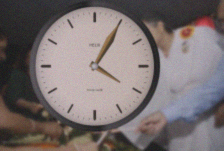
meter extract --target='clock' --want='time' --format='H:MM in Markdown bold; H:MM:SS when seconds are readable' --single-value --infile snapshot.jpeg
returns **4:05**
